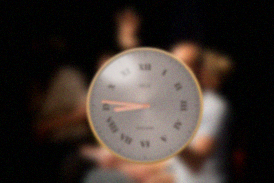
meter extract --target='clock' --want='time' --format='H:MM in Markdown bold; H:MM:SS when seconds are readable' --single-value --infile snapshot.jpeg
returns **8:46**
